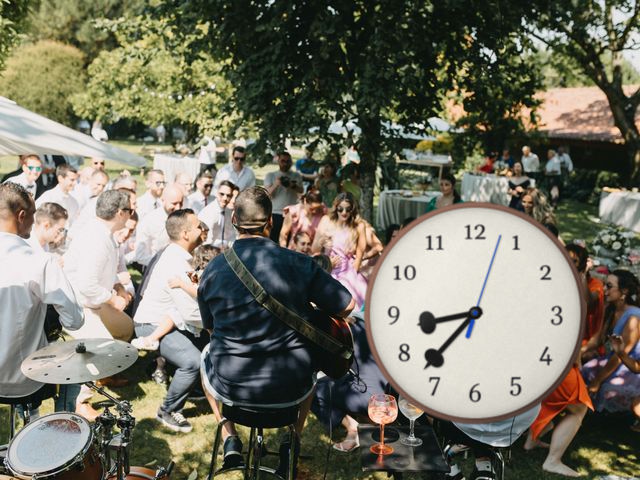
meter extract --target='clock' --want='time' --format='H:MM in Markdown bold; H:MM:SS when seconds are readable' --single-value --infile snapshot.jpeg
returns **8:37:03**
